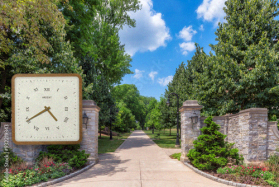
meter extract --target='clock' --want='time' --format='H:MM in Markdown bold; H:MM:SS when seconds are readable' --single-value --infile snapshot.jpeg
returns **4:40**
